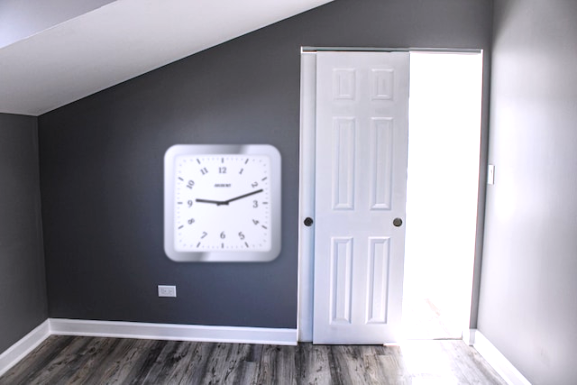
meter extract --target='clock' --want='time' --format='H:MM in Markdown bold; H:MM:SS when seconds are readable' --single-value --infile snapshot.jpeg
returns **9:12**
